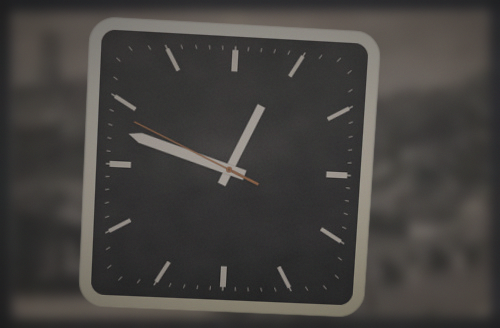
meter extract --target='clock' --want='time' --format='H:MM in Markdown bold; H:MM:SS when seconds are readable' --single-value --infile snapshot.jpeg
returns **12:47:49**
